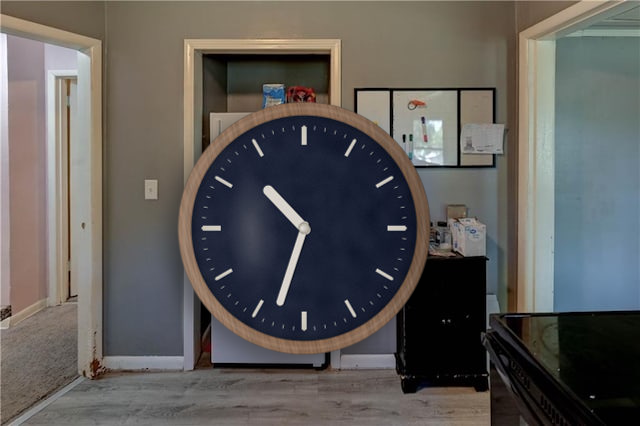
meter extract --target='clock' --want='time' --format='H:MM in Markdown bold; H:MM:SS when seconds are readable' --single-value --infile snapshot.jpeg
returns **10:33**
